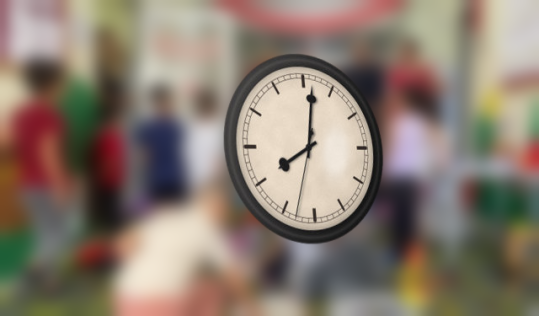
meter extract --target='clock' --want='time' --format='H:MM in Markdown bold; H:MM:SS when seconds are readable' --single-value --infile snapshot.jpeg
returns **8:01:33**
